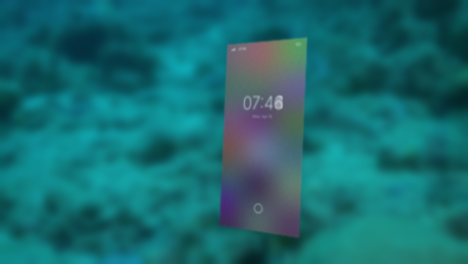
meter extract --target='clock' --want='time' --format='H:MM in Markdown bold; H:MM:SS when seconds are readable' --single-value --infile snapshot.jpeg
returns **7:46**
